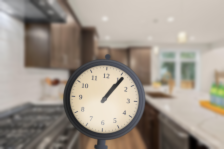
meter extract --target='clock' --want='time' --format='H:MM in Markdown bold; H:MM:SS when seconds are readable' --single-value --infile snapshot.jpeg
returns **1:06**
